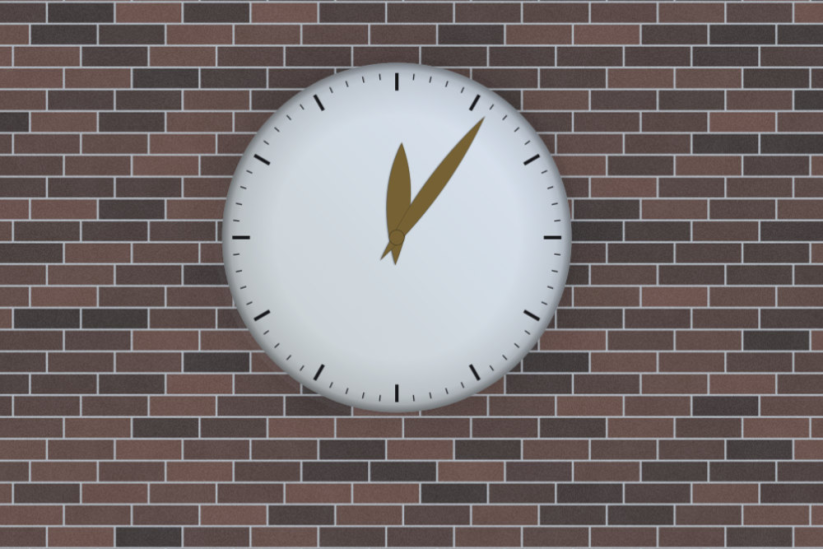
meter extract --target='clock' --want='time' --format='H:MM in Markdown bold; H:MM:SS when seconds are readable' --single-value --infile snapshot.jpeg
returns **12:06**
